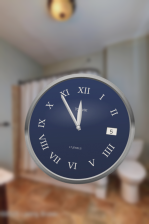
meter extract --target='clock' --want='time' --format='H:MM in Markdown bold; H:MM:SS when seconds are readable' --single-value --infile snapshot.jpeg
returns **11:54**
